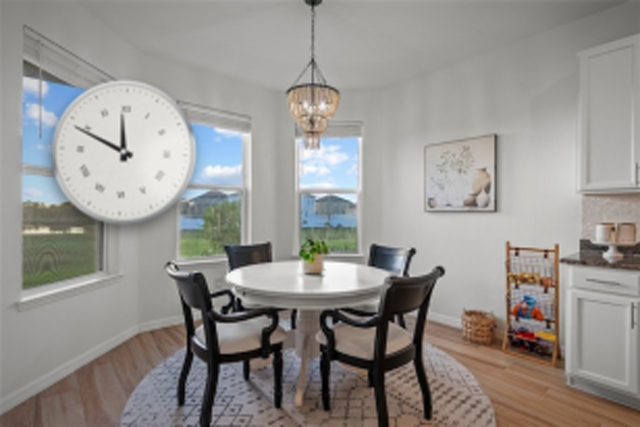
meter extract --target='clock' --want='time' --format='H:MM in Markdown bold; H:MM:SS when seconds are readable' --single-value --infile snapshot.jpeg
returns **11:49**
